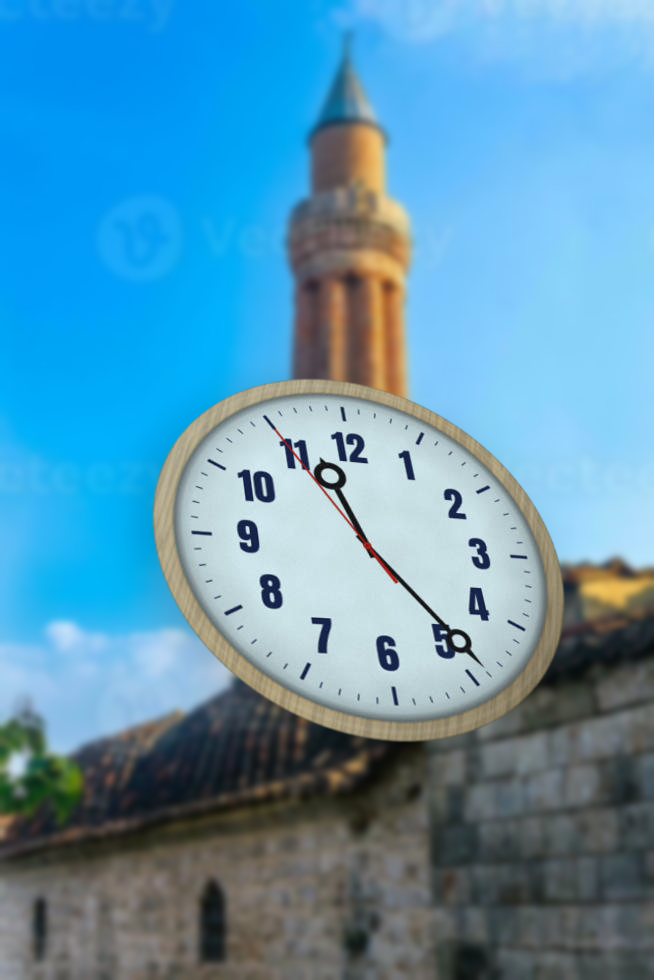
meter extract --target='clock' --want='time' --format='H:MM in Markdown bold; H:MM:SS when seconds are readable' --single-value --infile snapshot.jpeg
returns **11:23:55**
